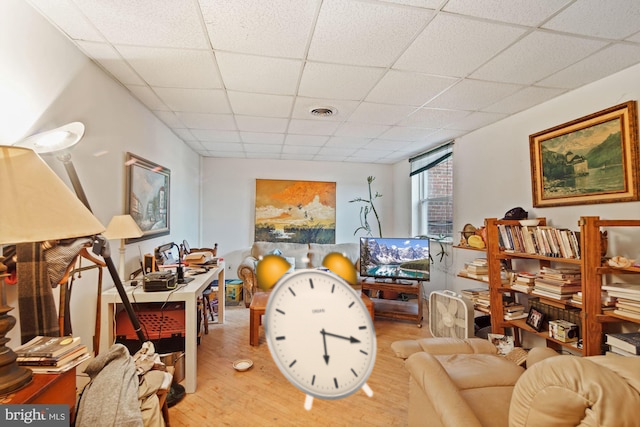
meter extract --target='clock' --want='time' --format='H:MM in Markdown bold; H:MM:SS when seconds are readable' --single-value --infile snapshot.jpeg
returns **6:18**
